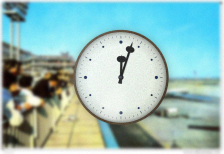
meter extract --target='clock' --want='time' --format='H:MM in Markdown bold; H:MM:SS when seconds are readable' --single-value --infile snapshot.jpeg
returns **12:03**
